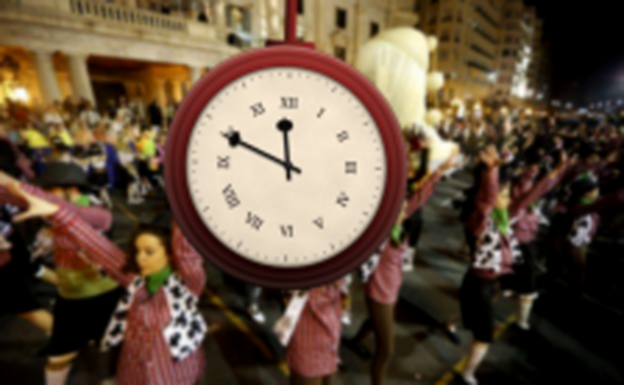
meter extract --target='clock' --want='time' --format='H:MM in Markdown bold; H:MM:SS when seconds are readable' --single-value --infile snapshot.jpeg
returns **11:49**
